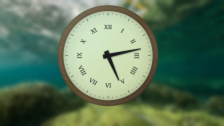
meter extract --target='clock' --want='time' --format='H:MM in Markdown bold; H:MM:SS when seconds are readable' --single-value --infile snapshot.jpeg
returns **5:13**
